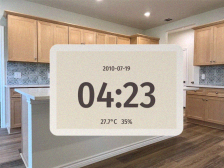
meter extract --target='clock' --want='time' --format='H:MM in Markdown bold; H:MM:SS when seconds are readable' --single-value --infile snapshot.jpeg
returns **4:23**
